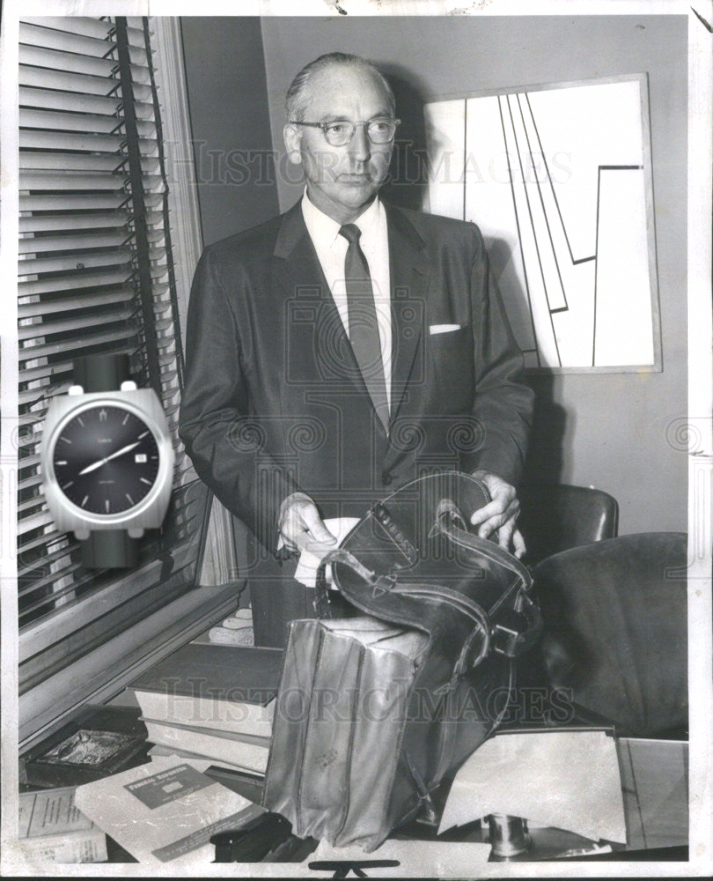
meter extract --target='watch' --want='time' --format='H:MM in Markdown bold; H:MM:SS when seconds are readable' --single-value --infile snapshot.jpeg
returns **8:11**
